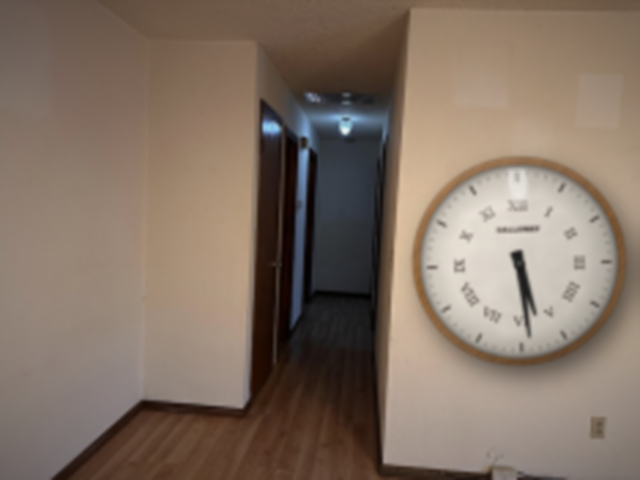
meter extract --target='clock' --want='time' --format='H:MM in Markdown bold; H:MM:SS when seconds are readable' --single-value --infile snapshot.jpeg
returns **5:29**
